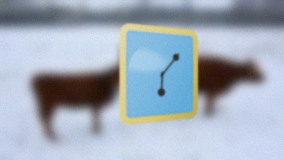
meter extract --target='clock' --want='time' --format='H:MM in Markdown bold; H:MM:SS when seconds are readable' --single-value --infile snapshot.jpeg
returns **6:07**
